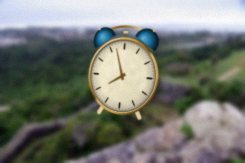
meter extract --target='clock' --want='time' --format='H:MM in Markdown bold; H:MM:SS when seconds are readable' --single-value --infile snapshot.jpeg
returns **7:57**
